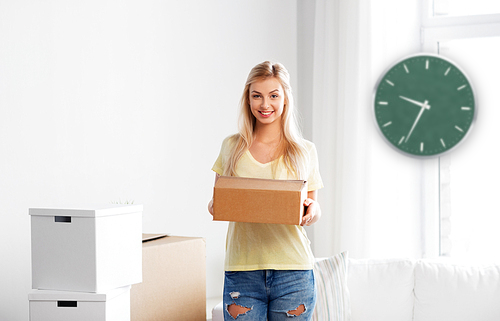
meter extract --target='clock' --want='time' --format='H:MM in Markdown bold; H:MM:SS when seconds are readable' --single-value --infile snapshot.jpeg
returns **9:34**
